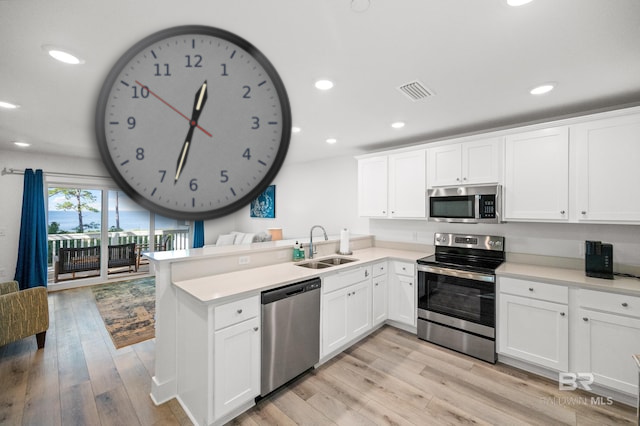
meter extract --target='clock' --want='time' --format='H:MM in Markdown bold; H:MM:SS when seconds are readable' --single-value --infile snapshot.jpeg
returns **12:32:51**
